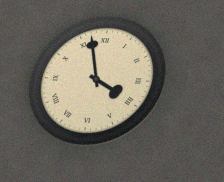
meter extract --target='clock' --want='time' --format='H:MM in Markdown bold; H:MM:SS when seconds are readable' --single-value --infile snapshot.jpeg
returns **3:57**
